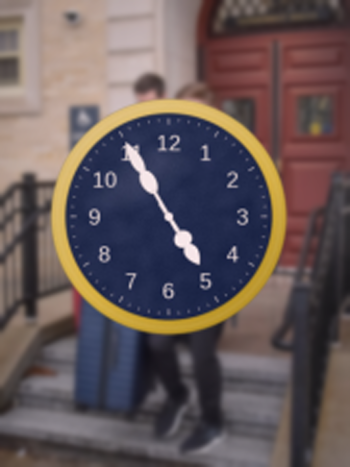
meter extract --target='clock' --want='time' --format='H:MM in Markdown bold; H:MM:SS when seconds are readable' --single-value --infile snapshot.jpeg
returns **4:55**
